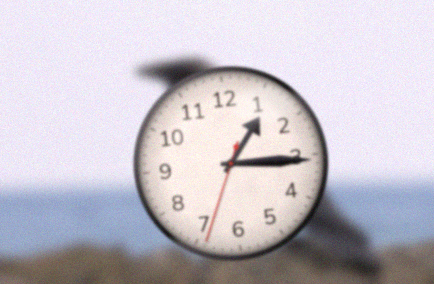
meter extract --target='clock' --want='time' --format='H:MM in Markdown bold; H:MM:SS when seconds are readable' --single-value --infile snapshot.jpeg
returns **1:15:34**
